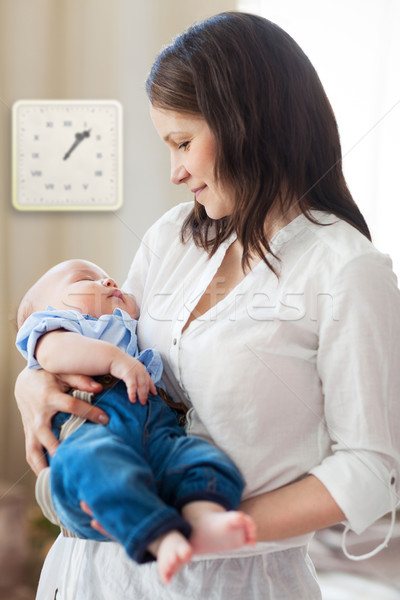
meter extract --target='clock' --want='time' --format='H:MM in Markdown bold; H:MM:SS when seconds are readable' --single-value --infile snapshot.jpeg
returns **1:07**
